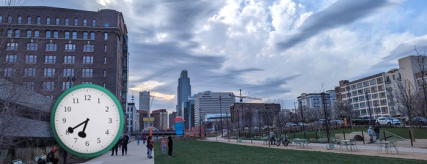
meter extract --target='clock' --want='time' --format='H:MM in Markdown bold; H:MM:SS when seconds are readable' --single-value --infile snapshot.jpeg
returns **6:40**
